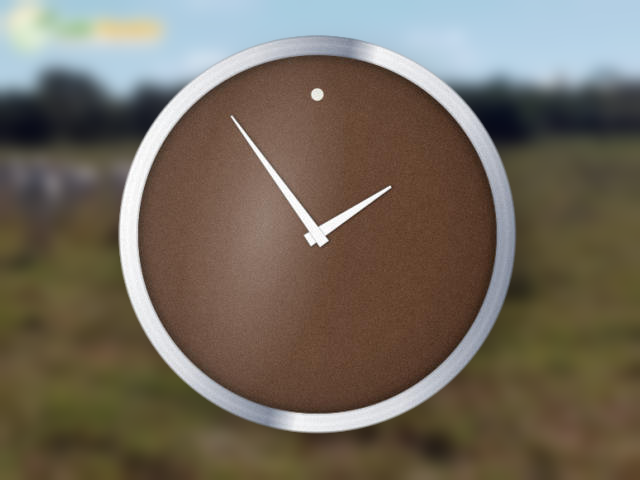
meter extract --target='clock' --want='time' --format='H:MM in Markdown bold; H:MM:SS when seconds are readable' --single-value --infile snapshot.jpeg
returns **1:54**
